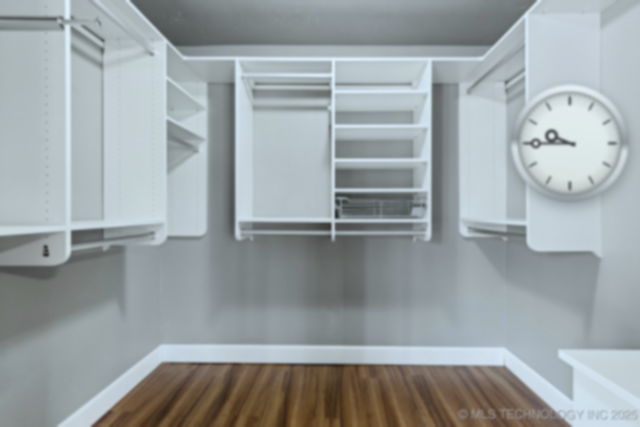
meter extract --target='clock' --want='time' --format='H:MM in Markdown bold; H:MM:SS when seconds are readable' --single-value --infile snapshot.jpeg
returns **9:45**
